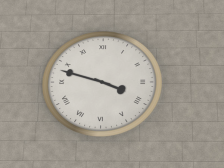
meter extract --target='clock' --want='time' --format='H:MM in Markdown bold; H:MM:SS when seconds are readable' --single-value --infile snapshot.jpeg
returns **3:48**
